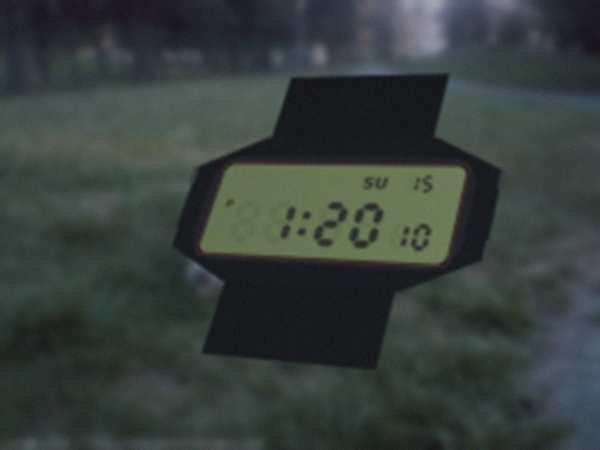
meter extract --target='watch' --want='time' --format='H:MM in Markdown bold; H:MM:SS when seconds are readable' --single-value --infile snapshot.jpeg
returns **1:20:10**
